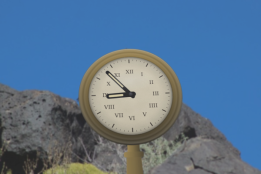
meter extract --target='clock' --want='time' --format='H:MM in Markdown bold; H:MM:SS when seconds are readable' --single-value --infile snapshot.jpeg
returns **8:53**
